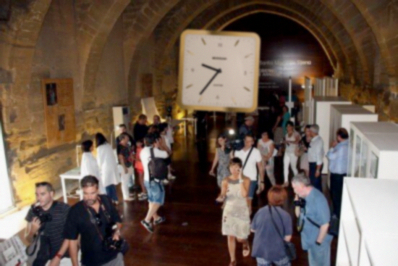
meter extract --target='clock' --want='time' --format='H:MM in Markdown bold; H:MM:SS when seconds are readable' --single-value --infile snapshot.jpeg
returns **9:36**
